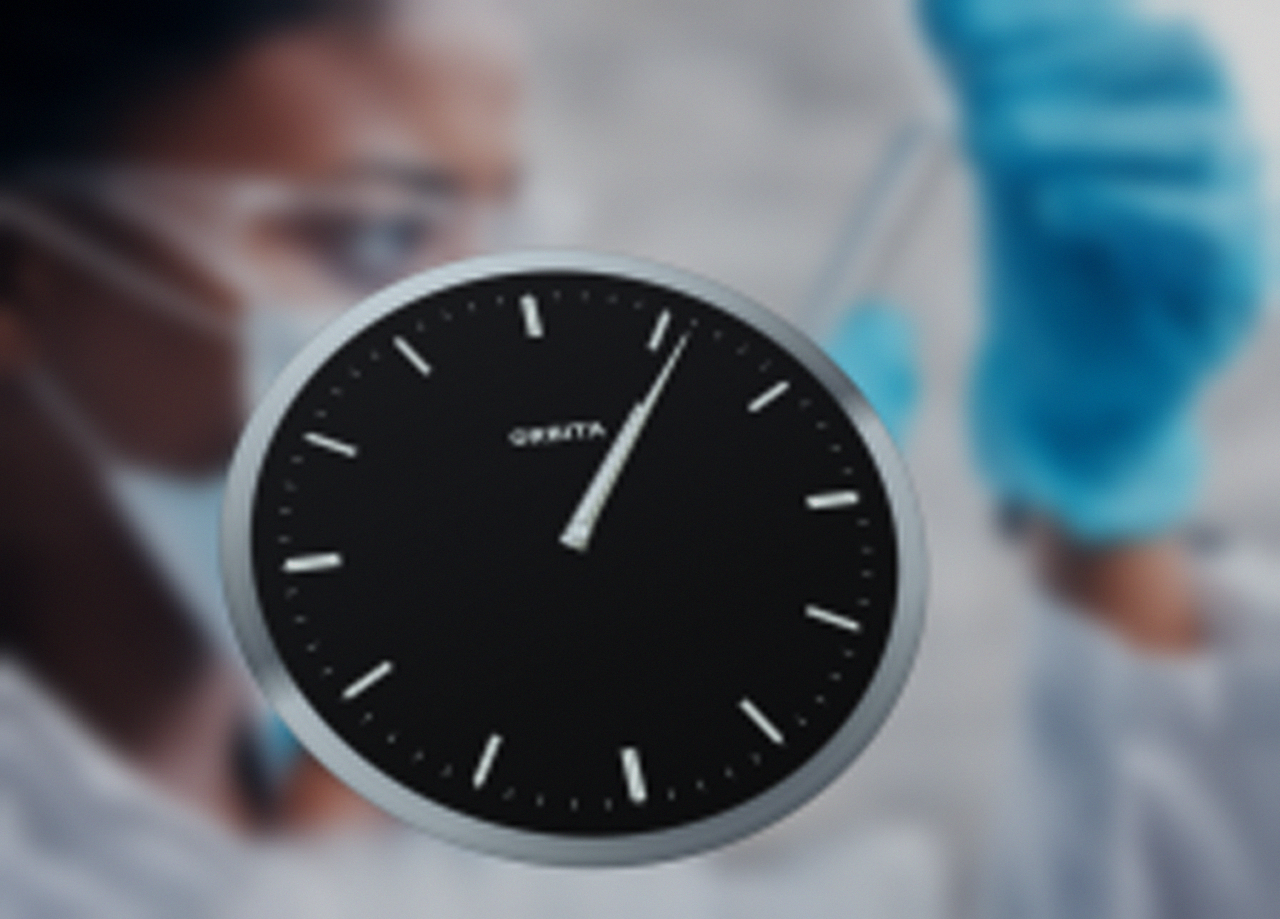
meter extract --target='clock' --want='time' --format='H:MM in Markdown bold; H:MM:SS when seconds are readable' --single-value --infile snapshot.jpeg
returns **1:06**
